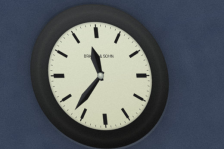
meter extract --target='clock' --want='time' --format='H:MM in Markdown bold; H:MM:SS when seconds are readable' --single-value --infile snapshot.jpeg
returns **11:37**
